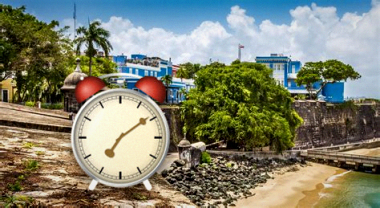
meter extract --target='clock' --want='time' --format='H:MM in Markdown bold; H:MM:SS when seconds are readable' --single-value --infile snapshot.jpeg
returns **7:09**
